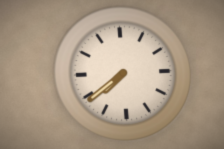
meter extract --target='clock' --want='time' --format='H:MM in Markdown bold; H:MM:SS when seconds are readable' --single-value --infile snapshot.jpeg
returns **7:39**
